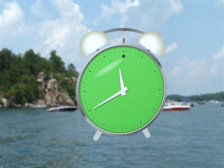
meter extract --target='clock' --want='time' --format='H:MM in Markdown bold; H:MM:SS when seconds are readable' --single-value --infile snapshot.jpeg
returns **11:40**
